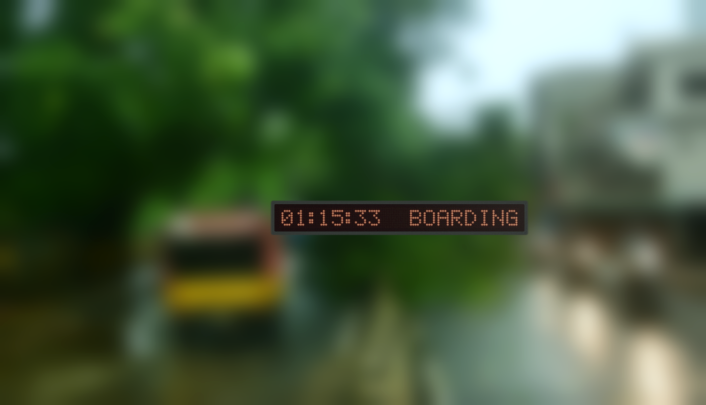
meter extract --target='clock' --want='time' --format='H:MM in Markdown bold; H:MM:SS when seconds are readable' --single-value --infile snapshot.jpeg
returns **1:15:33**
